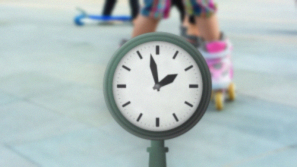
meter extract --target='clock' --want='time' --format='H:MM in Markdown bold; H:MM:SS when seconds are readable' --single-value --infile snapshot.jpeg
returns **1:58**
